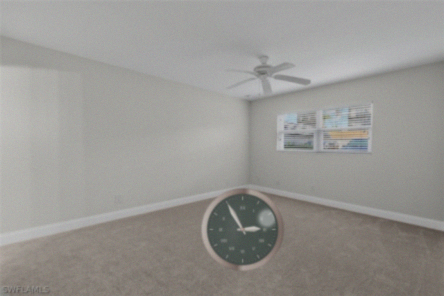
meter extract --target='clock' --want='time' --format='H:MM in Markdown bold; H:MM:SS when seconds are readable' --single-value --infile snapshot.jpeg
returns **2:55**
